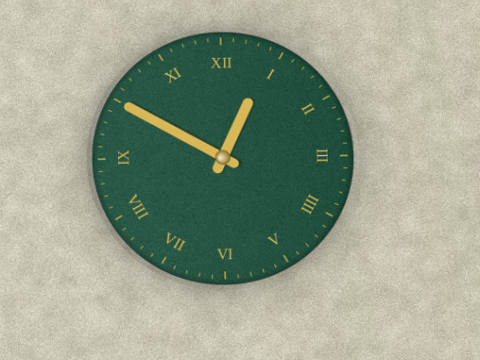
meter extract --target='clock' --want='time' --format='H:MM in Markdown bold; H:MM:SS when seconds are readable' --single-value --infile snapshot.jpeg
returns **12:50**
